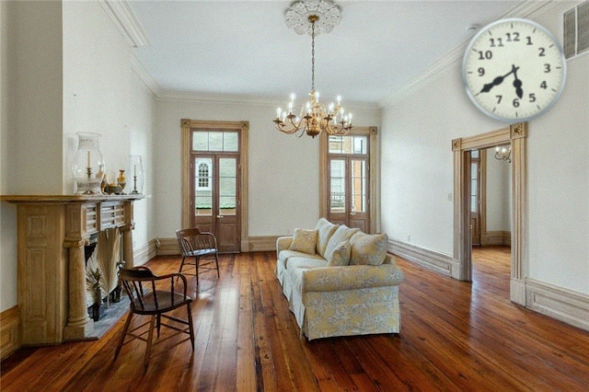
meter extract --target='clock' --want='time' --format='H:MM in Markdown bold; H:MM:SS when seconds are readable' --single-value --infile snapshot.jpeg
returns **5:40**
